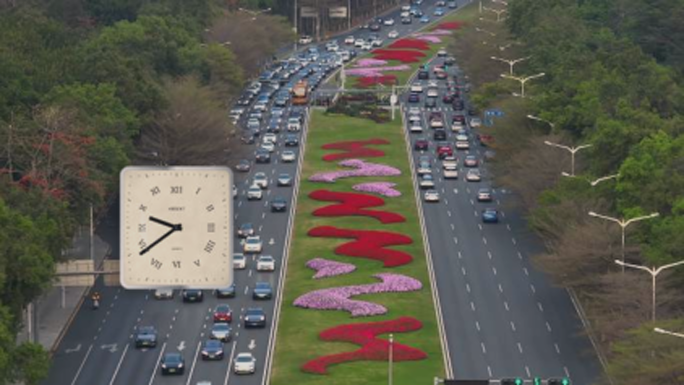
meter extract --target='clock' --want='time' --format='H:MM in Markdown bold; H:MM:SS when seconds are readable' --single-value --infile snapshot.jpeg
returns **9:39**
